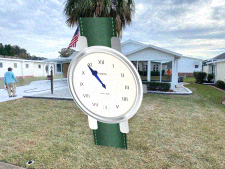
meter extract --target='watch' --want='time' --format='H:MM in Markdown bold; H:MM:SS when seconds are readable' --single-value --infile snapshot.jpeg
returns **10:54**
